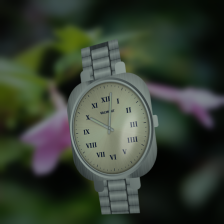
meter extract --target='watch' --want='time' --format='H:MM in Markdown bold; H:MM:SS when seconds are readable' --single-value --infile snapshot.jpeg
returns **10:02**
